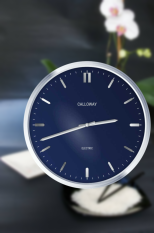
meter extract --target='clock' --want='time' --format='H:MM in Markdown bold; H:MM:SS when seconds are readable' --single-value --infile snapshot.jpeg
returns **2:42**
